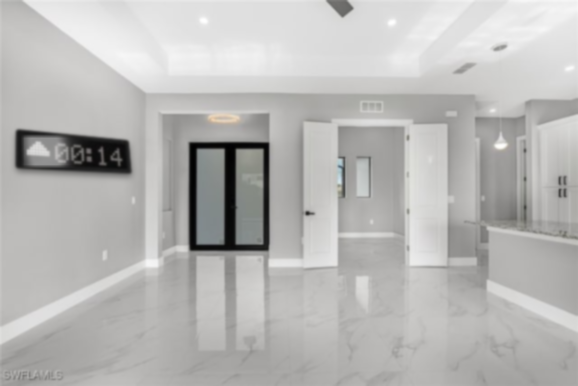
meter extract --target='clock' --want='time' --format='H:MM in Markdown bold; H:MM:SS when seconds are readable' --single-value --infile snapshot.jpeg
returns **0:14**
